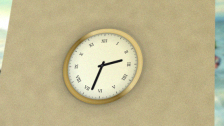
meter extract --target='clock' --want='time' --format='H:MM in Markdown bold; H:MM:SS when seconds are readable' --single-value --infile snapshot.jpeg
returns **2:33**
